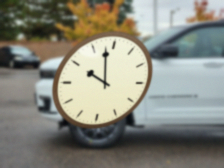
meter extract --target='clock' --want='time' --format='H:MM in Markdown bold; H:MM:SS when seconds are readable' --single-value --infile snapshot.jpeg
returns **9:58**
